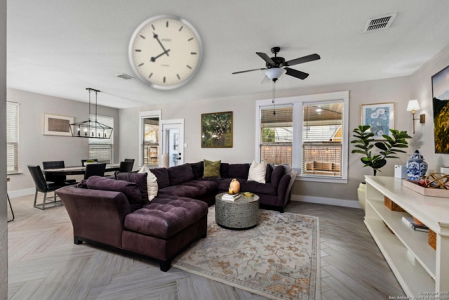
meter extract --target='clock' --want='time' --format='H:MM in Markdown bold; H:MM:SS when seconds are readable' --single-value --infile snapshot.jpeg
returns **7:54**
